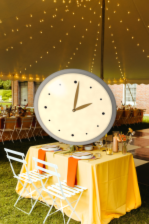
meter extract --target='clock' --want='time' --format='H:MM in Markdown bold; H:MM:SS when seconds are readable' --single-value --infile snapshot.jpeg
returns **2:01**
